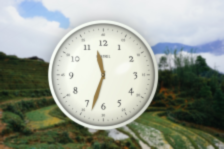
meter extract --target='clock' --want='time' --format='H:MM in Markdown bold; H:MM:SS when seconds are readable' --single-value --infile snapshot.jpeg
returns **11:33**
